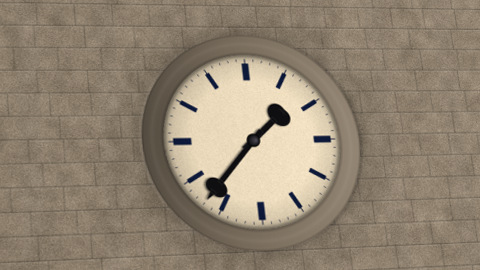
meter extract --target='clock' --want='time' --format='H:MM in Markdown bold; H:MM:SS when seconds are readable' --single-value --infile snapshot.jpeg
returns **1:37**
